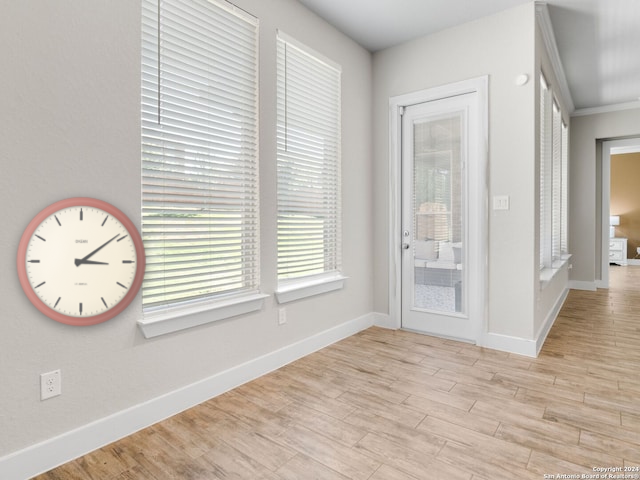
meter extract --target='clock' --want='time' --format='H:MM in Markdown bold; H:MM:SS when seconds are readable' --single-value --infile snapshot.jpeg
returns **3:09**
